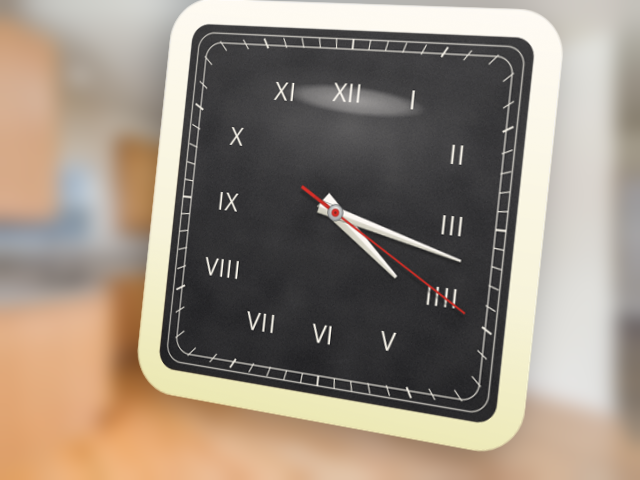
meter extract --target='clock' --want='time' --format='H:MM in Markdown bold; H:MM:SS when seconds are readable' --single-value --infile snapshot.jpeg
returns **4:17:20**
